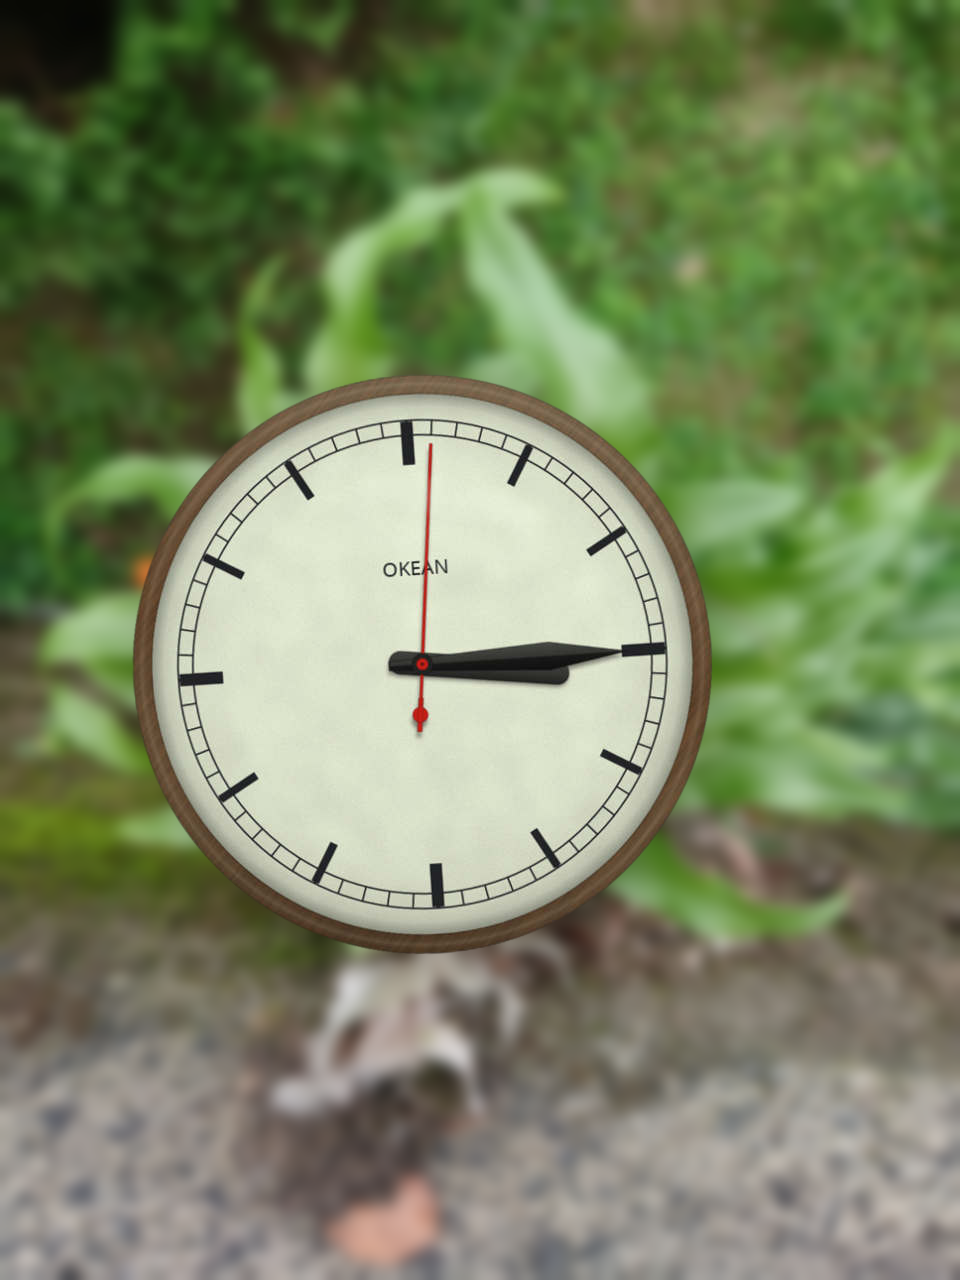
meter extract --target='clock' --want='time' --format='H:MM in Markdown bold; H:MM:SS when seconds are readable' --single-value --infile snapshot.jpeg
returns **3:15:01**
